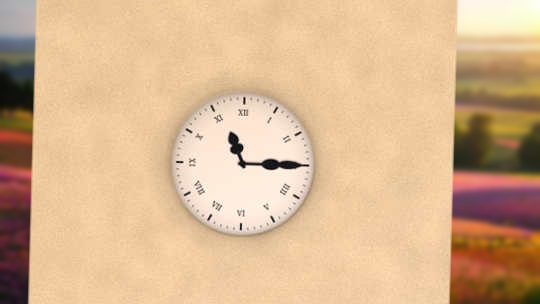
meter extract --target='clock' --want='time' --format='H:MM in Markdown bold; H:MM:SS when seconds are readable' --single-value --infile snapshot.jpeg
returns **11:15**
